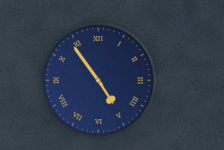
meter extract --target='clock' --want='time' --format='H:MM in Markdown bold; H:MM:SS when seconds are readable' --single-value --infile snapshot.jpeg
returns **4:54**
